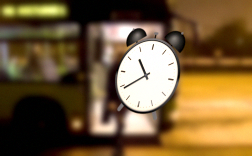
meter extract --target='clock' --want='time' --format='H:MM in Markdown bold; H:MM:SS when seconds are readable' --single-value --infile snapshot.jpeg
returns **10:39**
